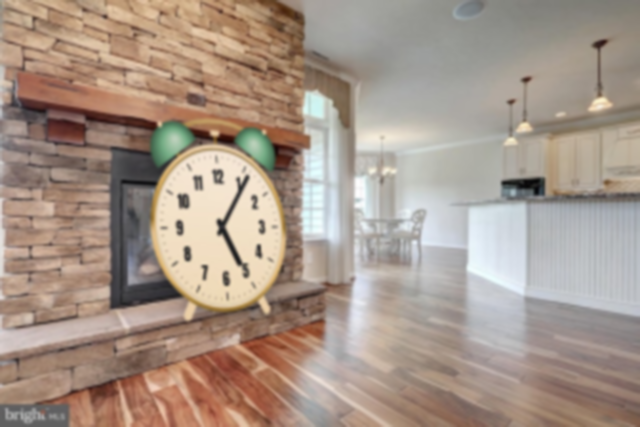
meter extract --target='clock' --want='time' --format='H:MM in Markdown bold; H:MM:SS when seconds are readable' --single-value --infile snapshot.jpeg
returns **5:06**
